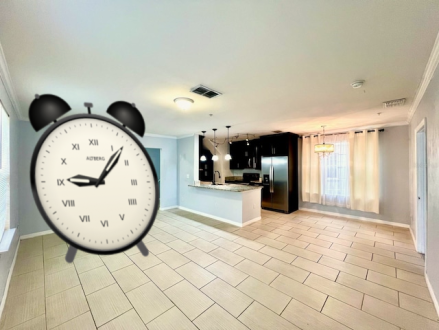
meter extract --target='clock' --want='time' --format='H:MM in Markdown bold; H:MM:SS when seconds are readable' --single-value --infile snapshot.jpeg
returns **9:07**
